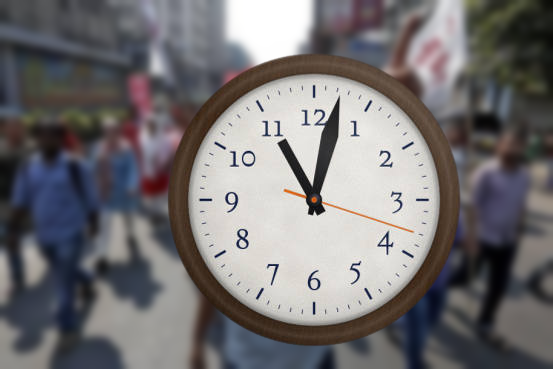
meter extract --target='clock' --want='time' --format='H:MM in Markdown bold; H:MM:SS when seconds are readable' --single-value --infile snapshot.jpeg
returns **11:02:18**
